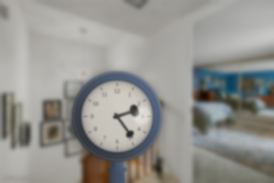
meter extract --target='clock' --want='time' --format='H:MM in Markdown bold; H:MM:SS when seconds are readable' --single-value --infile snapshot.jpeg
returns **2:24**
